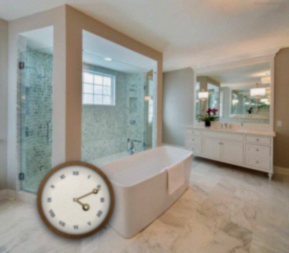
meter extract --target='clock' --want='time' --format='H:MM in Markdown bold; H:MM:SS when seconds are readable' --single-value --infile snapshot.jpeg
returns **4:11**
